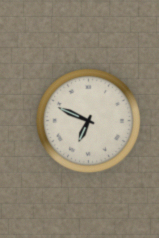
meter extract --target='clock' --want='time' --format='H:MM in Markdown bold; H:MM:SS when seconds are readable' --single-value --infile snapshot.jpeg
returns **6:49**
